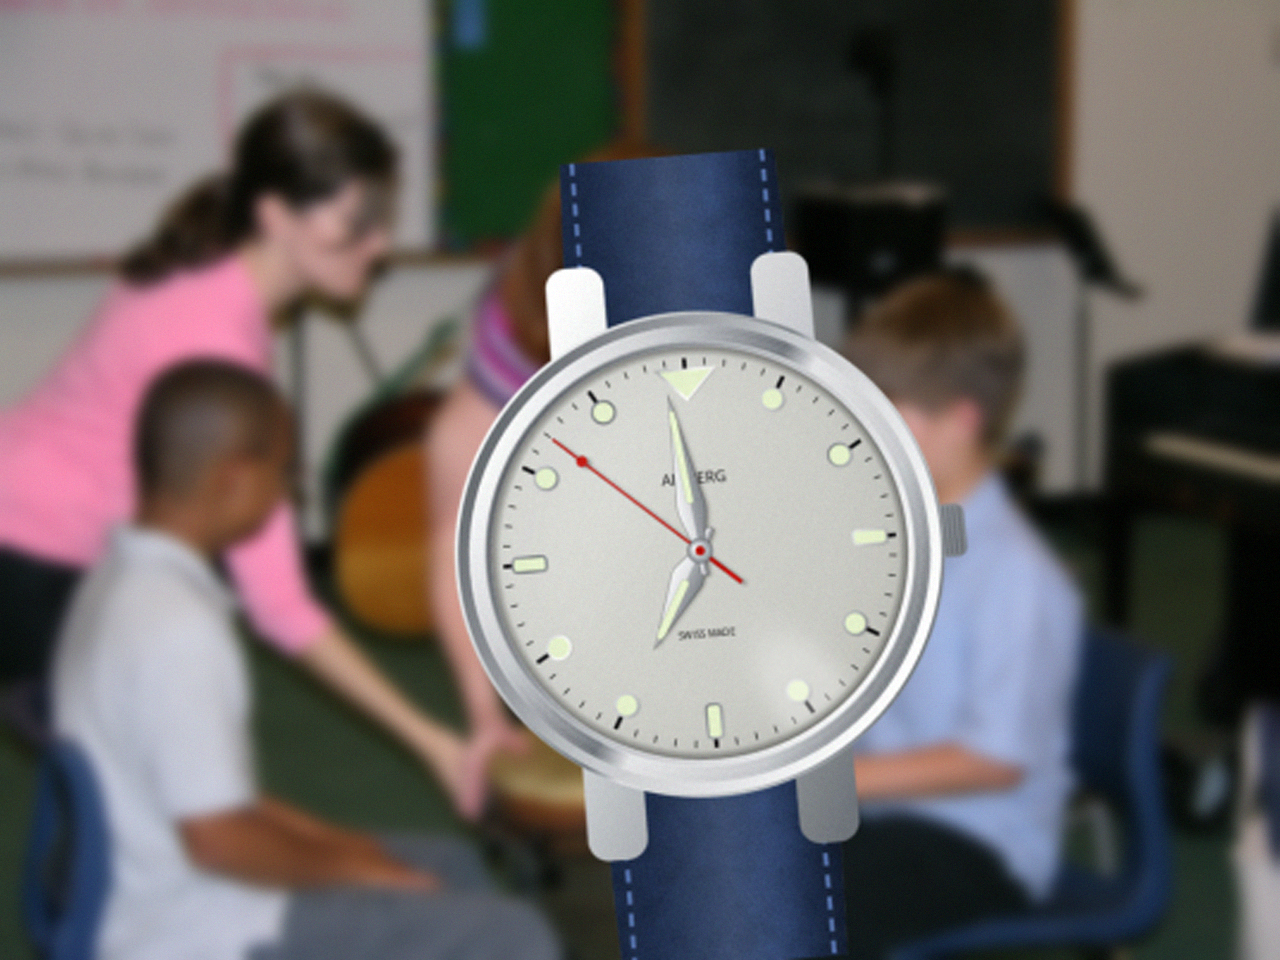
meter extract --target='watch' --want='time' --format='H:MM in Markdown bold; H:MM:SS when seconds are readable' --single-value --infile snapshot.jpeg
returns **6:58:52**
